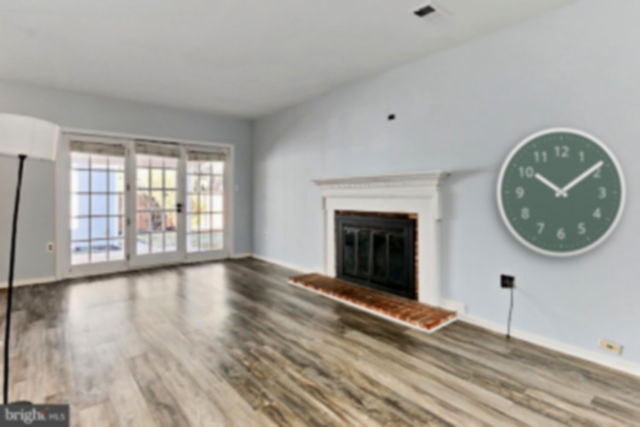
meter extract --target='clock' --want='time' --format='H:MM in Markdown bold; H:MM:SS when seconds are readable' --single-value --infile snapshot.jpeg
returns **10:09**
